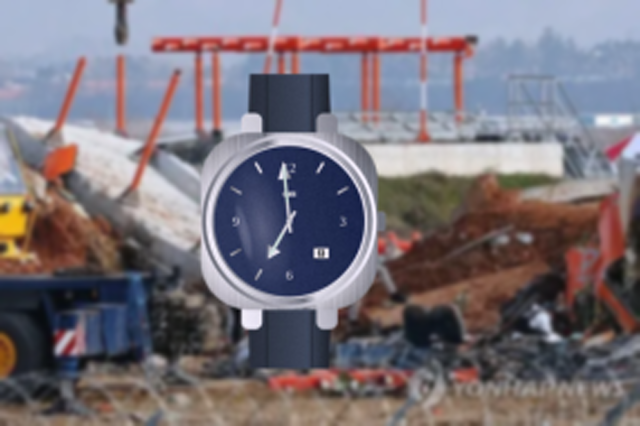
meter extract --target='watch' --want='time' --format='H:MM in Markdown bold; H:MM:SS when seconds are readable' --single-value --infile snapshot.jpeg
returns **6:59**
